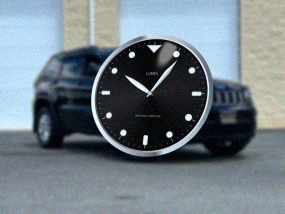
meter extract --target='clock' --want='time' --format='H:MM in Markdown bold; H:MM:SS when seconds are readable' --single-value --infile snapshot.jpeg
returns **10:06**
